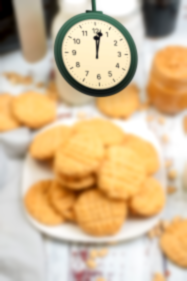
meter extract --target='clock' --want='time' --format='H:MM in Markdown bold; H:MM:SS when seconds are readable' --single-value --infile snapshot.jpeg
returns **12:02**
